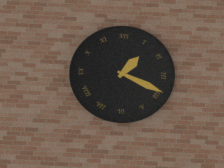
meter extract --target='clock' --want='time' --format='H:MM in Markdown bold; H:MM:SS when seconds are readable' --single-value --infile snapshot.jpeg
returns **1:19**
